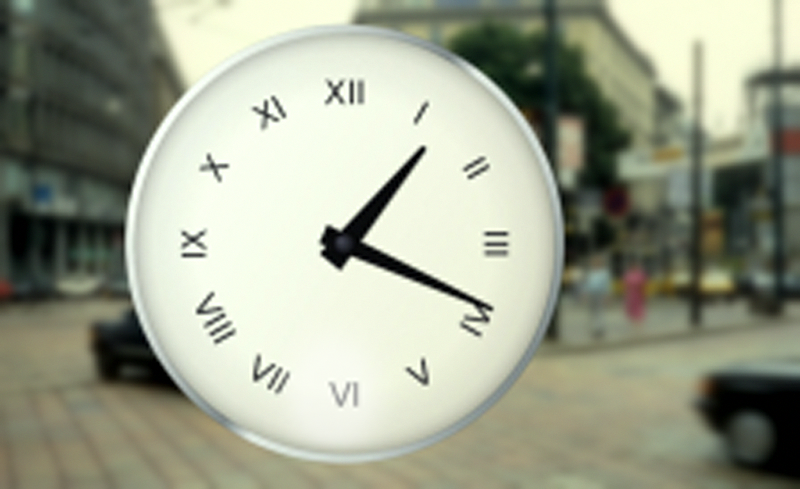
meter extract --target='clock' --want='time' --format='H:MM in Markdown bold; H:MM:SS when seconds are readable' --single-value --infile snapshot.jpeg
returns **1:19**
